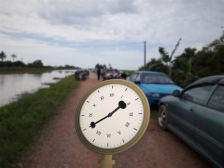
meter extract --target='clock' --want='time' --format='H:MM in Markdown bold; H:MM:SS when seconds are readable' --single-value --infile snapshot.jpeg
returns **1:40**
